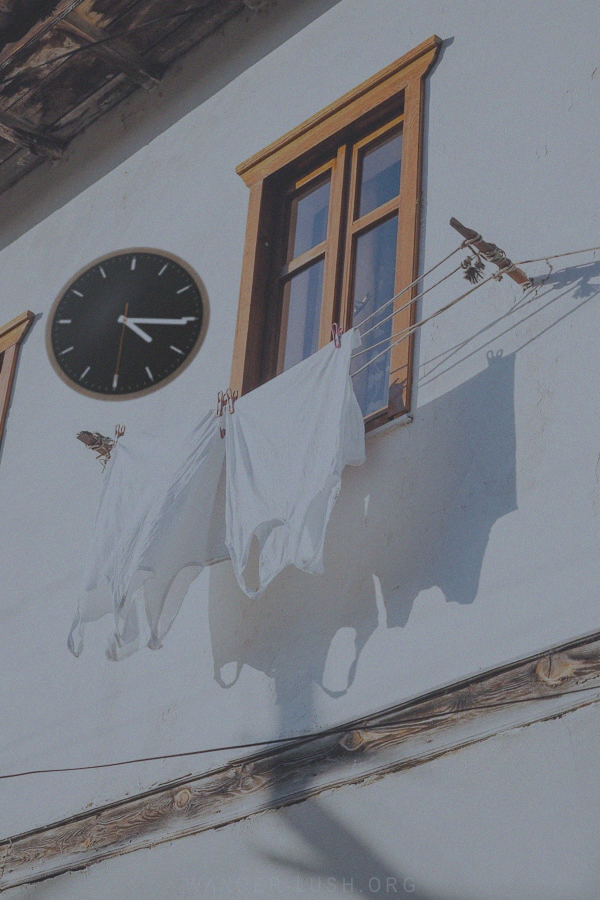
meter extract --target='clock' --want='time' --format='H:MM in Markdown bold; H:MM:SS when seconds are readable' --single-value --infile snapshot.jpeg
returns **4:15:30**
